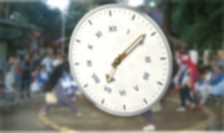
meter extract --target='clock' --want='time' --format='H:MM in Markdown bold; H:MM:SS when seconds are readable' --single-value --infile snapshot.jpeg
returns **7:09**
